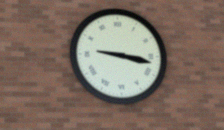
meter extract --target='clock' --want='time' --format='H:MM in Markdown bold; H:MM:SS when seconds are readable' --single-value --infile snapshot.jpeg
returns **9:17**
